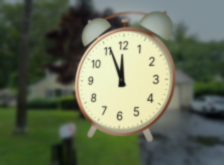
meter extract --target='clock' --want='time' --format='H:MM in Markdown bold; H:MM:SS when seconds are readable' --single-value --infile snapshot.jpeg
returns **11:56**
